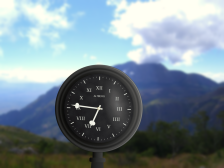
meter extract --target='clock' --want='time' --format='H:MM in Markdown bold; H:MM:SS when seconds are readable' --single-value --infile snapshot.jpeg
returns **6:46**
